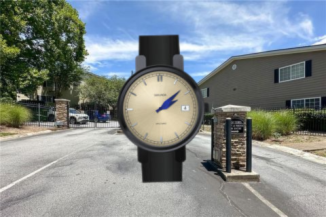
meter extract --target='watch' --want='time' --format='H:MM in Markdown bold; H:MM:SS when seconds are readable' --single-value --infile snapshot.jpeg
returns **2:08**
